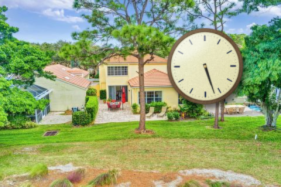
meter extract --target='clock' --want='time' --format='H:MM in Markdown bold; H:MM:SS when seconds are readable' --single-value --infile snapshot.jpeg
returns **5:27**
